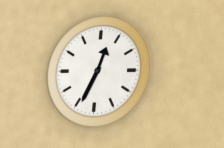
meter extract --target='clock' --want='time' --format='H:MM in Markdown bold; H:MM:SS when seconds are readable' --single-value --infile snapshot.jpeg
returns **12:34**
